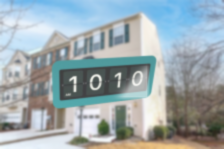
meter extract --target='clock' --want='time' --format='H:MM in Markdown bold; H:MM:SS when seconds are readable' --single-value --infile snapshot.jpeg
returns **10:10**
